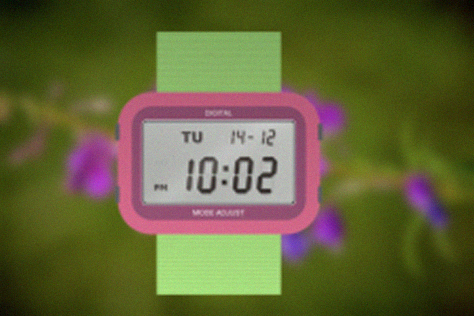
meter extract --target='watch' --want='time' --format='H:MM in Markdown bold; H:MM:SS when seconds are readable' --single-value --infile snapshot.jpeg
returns **10:02**
